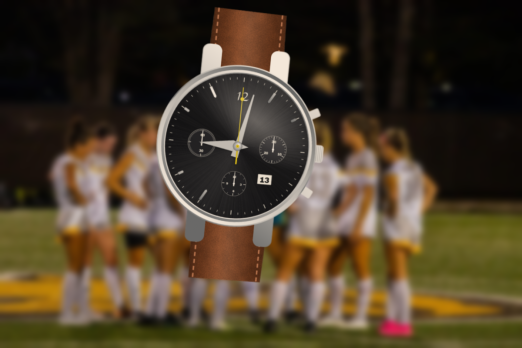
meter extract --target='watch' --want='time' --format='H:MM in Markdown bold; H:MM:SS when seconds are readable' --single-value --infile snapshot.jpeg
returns **9:02**
